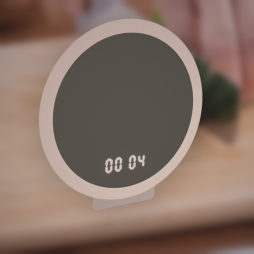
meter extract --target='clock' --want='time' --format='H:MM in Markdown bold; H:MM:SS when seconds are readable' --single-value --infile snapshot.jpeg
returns **0:04**
